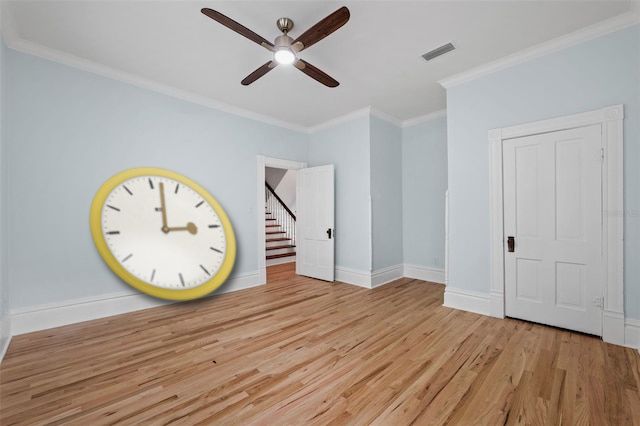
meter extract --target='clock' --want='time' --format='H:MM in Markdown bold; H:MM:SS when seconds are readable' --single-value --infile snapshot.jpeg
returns **3:02**
